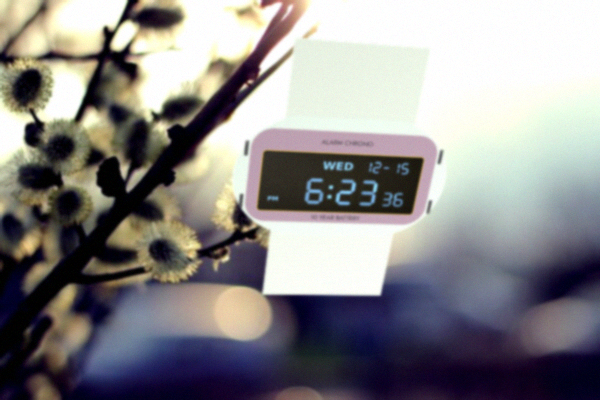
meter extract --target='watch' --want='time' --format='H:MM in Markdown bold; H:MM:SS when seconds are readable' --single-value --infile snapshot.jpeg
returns **6:23:36**
